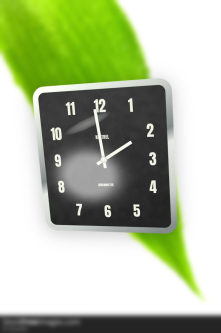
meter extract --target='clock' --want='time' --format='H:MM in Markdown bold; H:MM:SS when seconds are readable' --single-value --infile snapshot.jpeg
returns **1:59**
